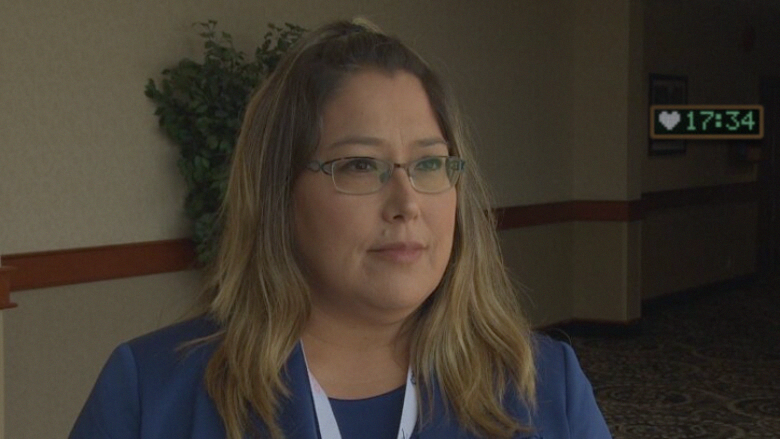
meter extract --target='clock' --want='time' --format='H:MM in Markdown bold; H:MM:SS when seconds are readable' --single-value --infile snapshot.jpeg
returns **17:34**
